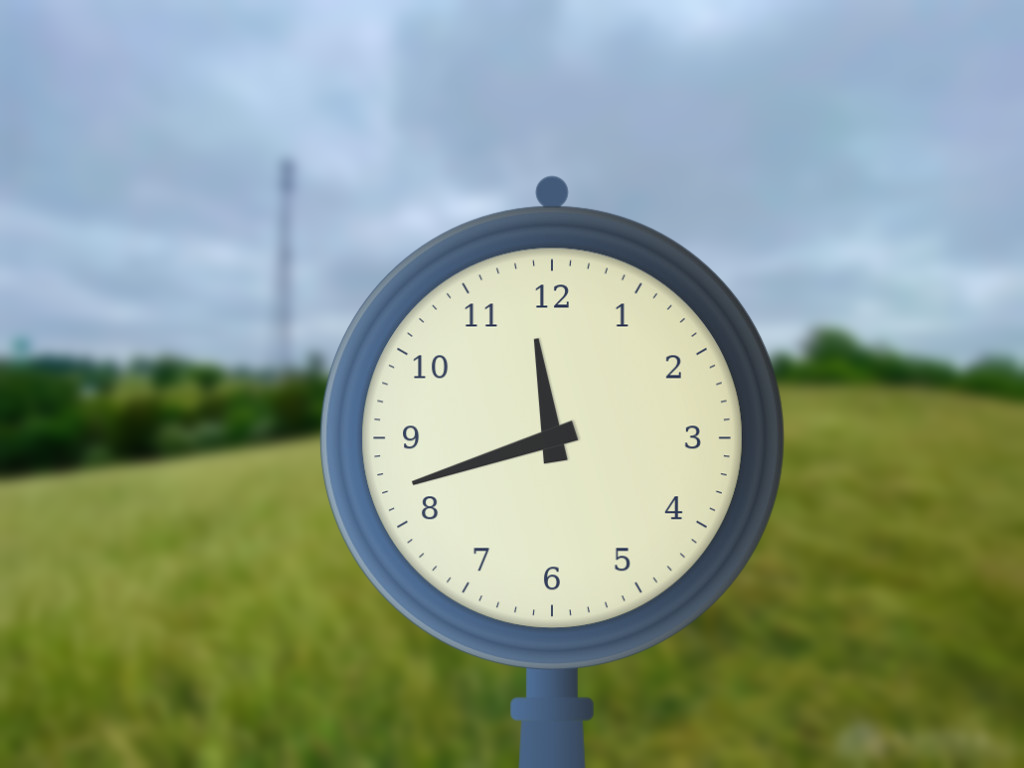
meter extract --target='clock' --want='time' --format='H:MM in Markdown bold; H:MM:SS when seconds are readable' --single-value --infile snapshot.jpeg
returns **11:42**
